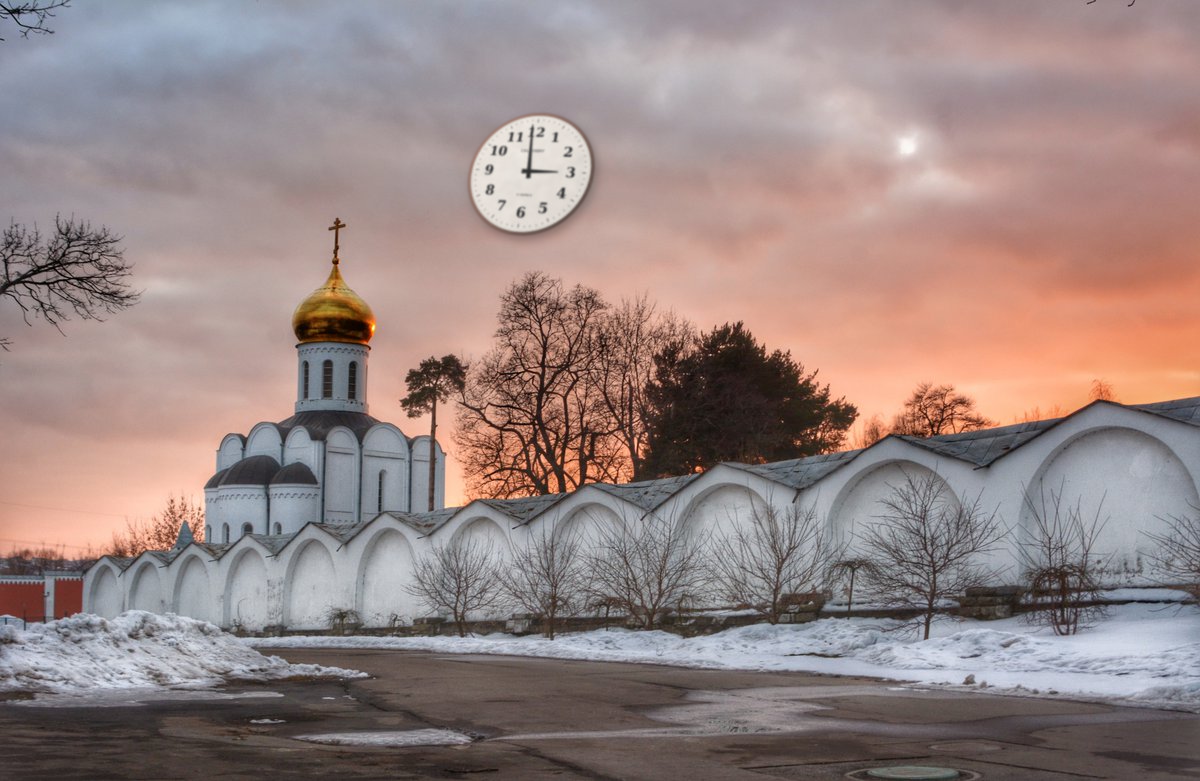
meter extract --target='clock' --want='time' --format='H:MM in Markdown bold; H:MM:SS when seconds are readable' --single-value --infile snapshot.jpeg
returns **2:59**
